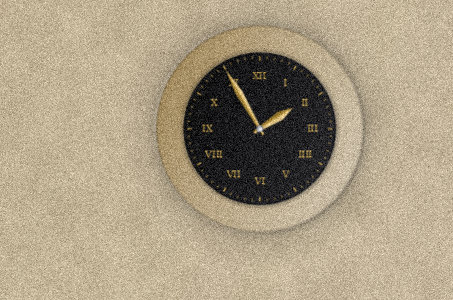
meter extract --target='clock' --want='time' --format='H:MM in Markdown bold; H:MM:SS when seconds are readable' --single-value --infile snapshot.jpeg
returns **1:55**
